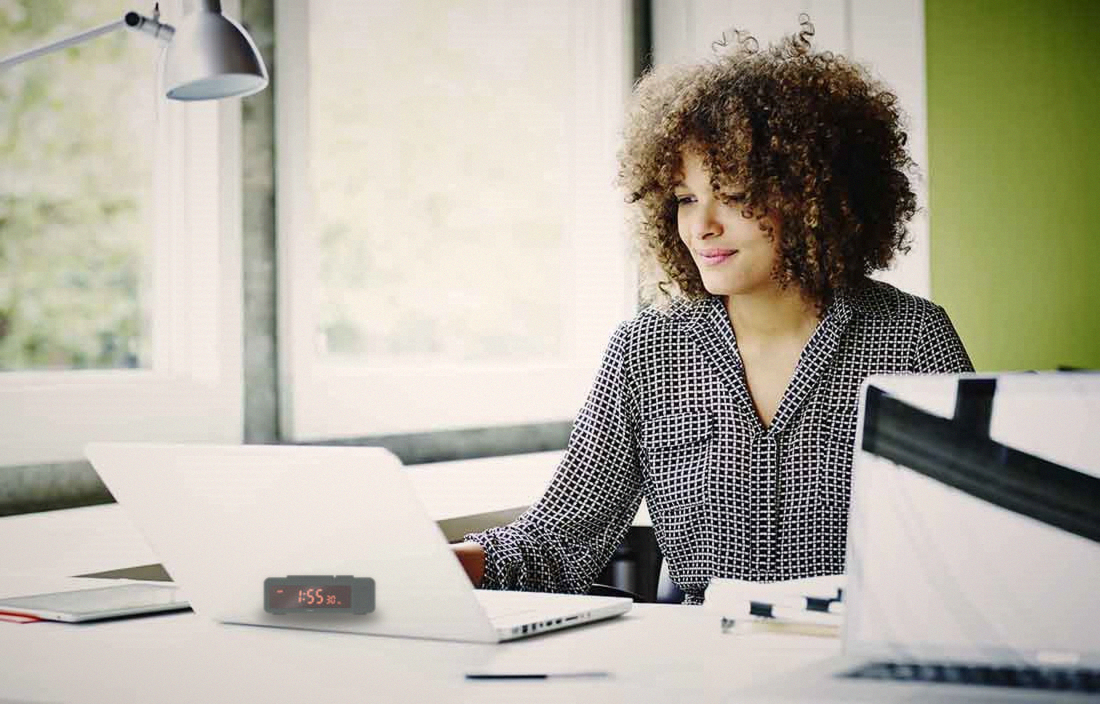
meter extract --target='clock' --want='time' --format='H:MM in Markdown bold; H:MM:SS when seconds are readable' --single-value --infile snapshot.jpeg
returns **1:55**
